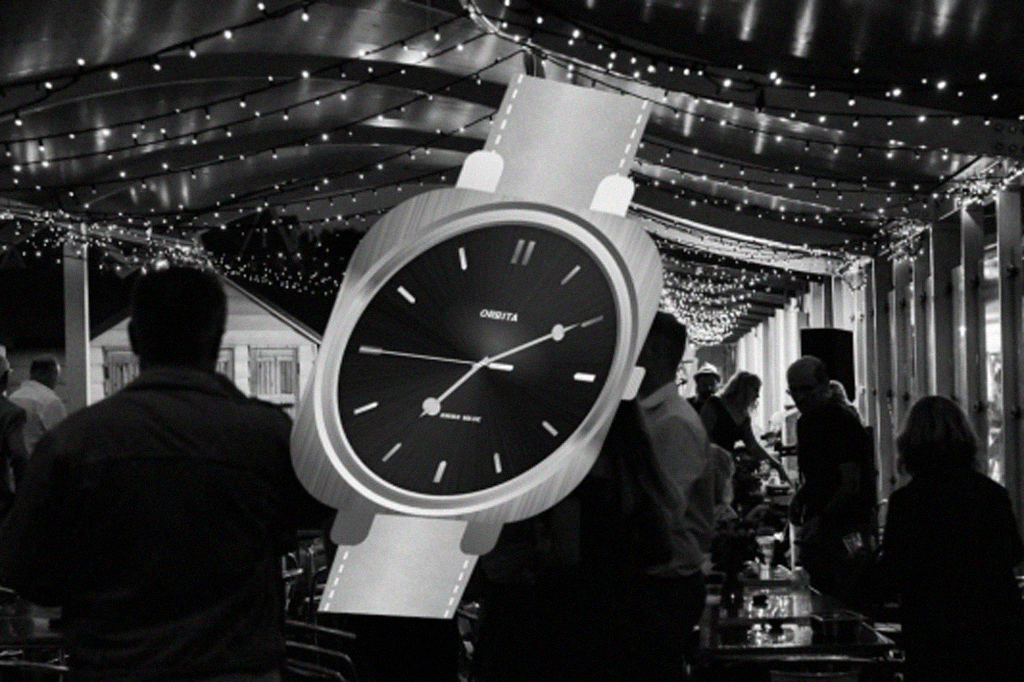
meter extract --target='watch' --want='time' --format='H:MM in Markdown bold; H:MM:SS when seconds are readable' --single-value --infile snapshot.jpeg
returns **7:09:45**
